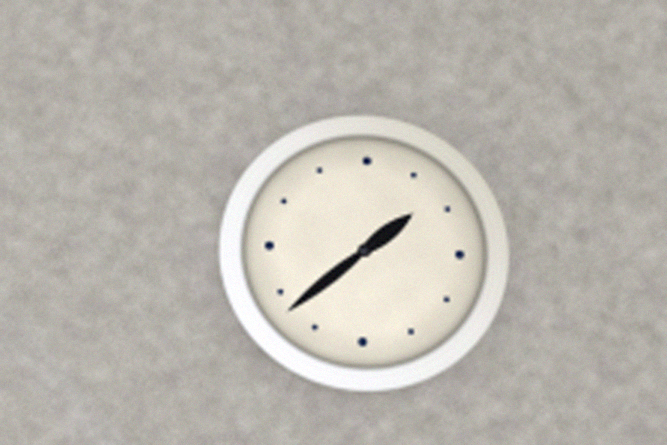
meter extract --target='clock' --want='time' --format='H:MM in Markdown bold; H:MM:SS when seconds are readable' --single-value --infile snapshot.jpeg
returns **1:38**
